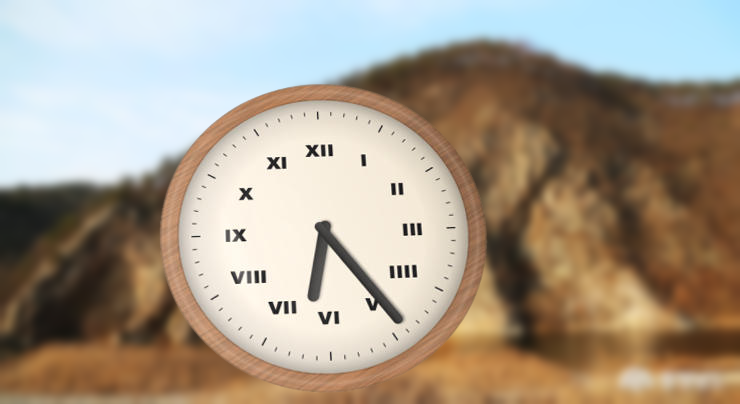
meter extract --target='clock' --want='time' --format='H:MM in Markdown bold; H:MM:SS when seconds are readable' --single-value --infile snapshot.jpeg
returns **6:24**
